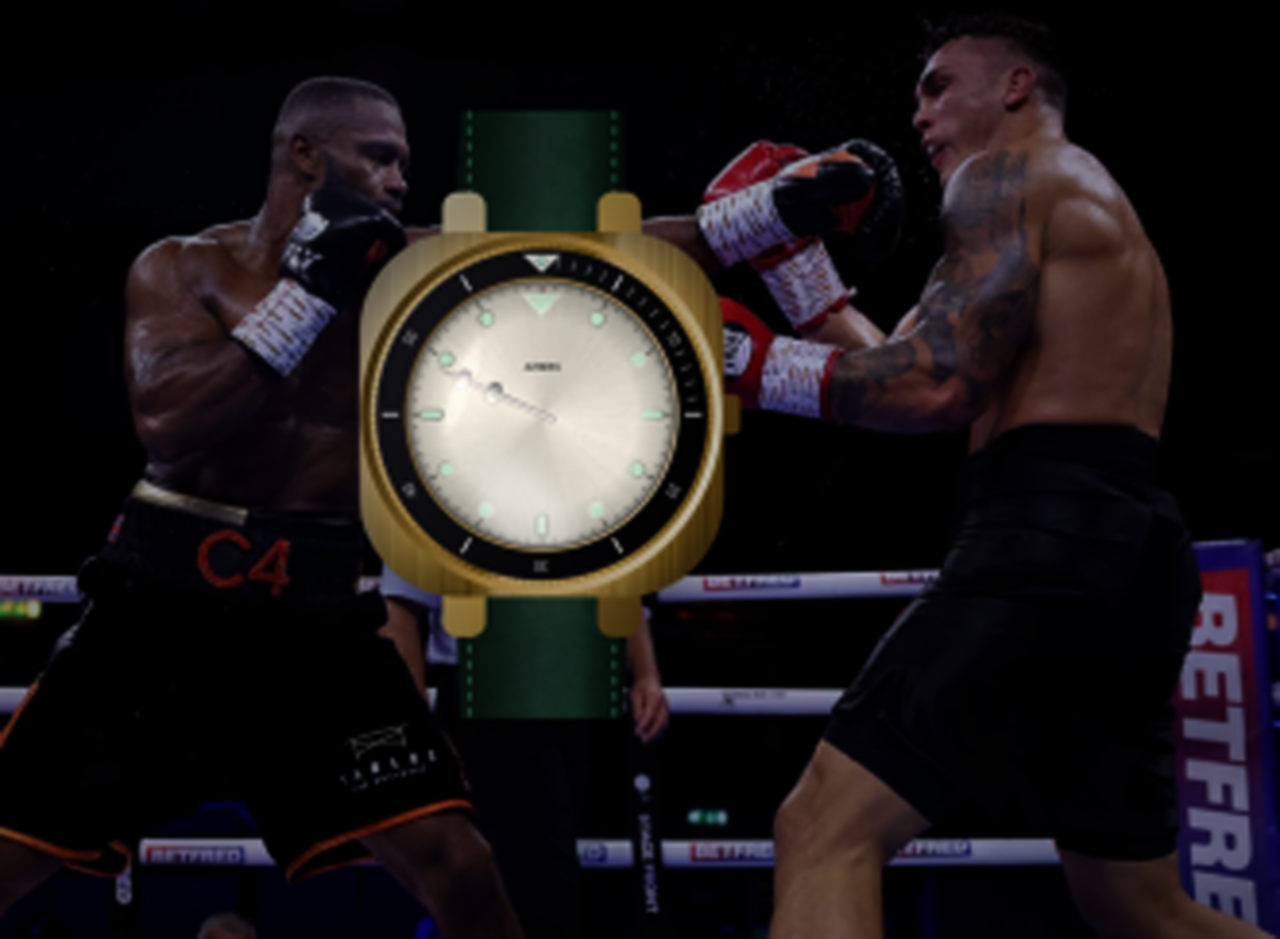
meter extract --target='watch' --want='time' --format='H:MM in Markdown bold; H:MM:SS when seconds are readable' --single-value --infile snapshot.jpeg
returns **9:49**
